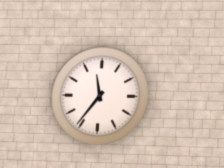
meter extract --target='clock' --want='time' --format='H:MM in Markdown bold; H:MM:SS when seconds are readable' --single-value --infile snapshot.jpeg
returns **11:36**
